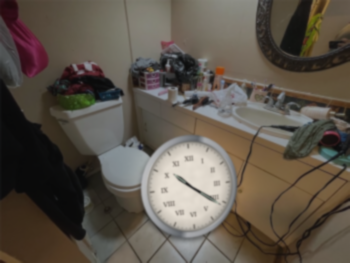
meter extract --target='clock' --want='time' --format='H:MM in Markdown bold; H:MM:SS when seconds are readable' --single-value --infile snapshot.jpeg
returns **10:21**
